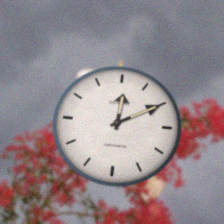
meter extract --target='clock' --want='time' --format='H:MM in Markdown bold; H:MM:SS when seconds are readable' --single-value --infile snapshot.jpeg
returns **12:10**
